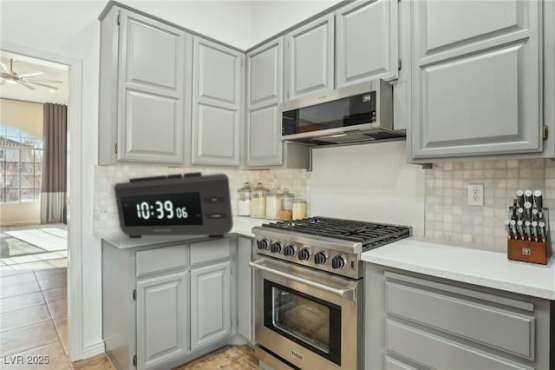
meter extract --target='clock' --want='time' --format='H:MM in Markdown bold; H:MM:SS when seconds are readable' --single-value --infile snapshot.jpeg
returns **10:39:06**
